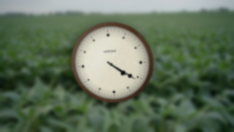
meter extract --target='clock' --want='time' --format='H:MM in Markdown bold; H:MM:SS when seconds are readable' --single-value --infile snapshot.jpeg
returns **4:21**
